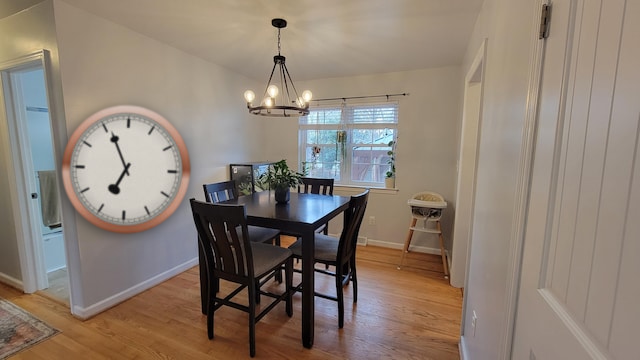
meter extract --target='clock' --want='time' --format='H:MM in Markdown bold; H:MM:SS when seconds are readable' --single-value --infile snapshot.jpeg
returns **6:56**
